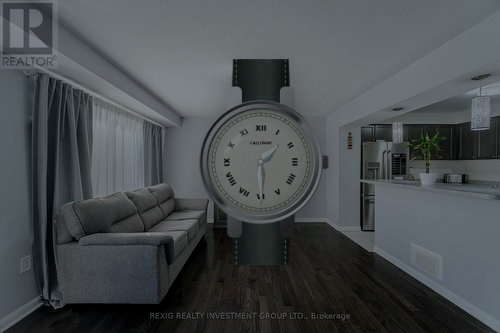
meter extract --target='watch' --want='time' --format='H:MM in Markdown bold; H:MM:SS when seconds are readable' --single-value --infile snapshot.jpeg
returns **1:30**
